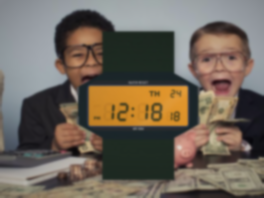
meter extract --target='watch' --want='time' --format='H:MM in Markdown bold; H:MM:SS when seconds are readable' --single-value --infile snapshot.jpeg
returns **12:18**
